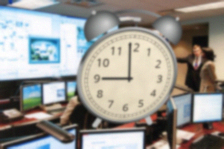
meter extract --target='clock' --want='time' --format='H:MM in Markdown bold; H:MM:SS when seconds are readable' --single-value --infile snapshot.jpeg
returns **8:59**
